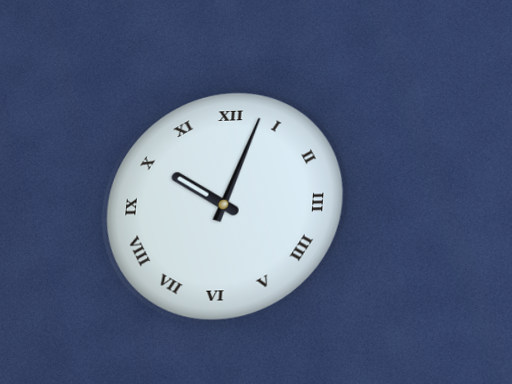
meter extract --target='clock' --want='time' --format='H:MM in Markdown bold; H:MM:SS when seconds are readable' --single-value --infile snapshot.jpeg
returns **10:03**
